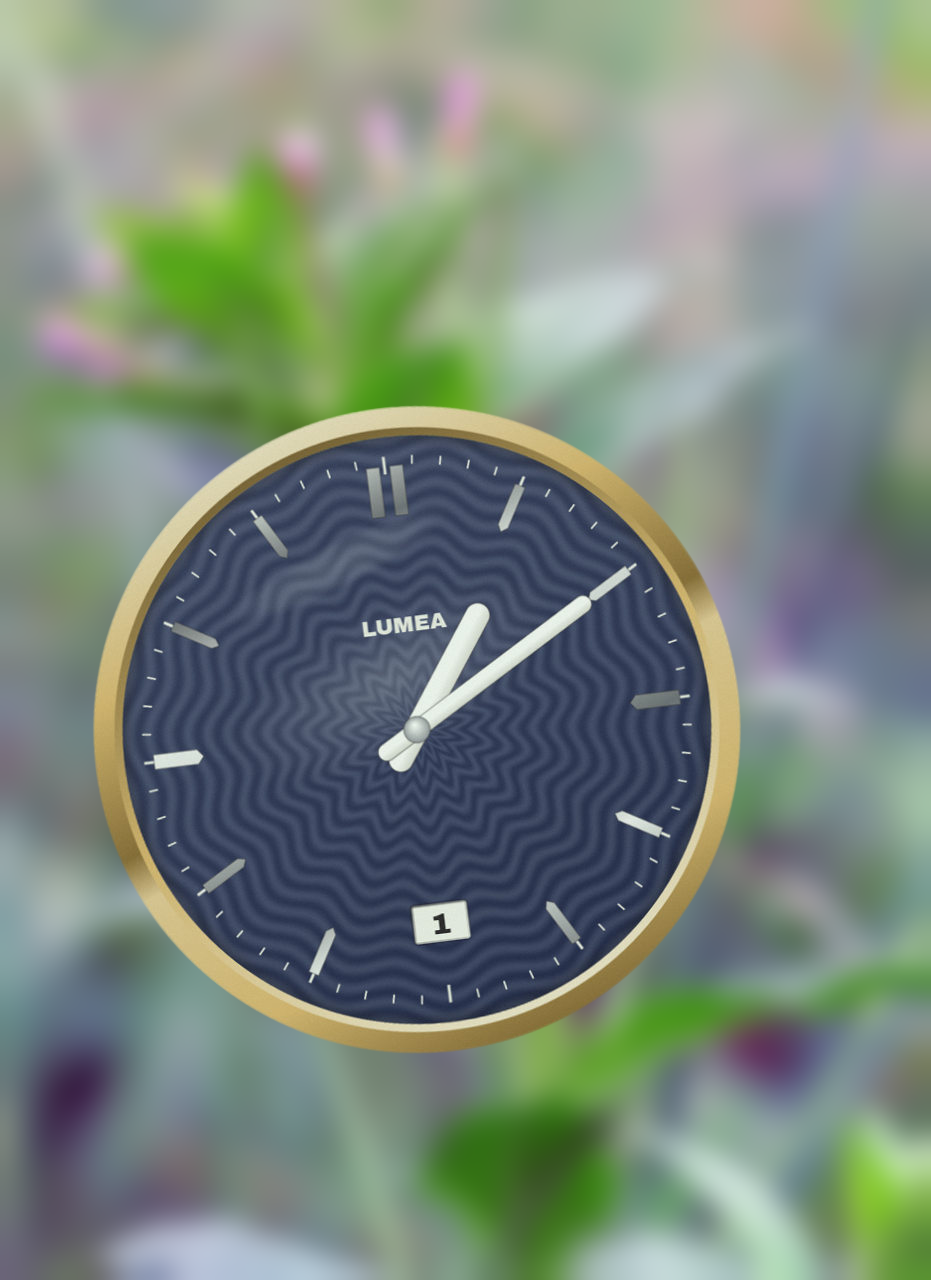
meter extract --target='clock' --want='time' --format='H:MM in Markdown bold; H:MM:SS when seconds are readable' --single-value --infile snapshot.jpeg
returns **1:10**
